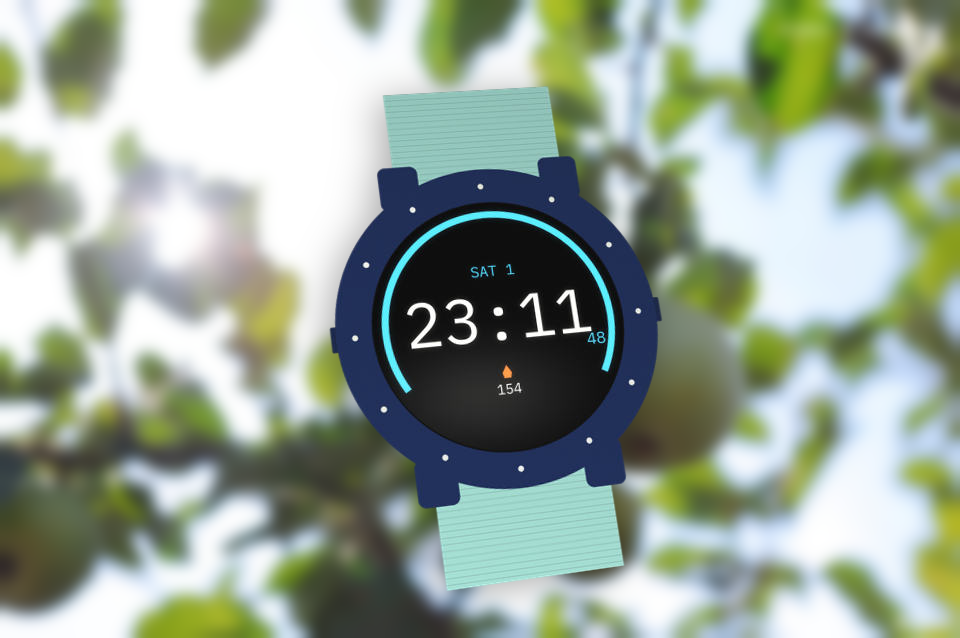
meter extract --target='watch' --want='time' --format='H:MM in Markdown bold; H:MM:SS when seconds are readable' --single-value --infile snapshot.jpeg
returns **23:11:48**
